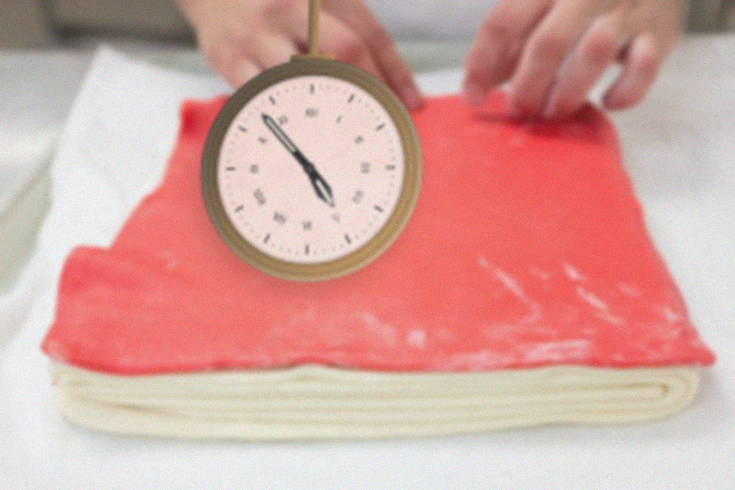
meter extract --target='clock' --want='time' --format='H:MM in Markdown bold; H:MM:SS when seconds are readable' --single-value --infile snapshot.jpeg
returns **4:53**
